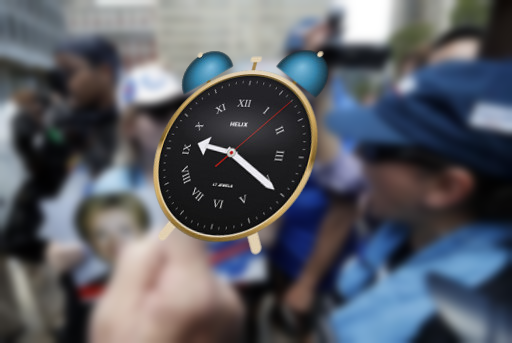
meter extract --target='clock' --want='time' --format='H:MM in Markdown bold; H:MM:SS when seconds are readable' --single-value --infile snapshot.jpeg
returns **9:20:07**
